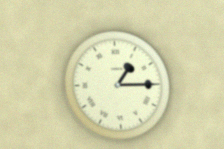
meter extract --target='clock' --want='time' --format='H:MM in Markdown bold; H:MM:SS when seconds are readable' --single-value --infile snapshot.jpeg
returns **1:15**
